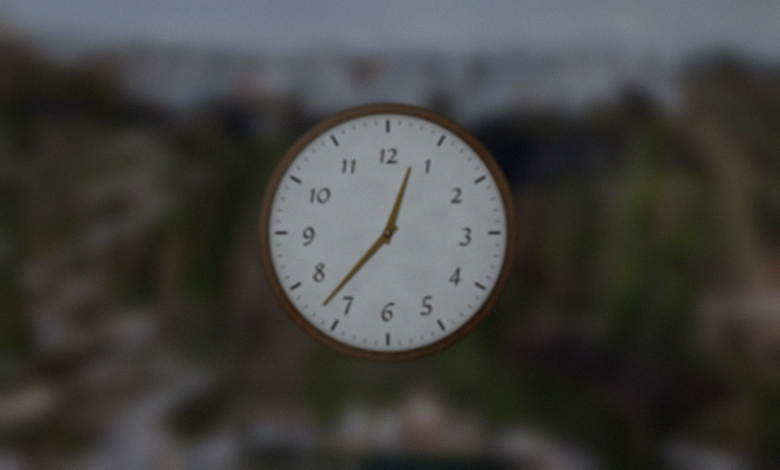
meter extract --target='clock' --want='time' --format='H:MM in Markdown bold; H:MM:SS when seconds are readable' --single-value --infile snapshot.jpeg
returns **12:37**
